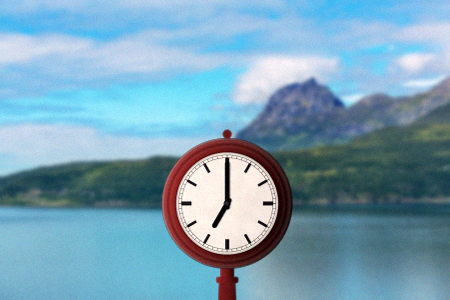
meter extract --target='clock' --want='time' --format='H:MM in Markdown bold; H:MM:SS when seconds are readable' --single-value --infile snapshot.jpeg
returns **7:00**
